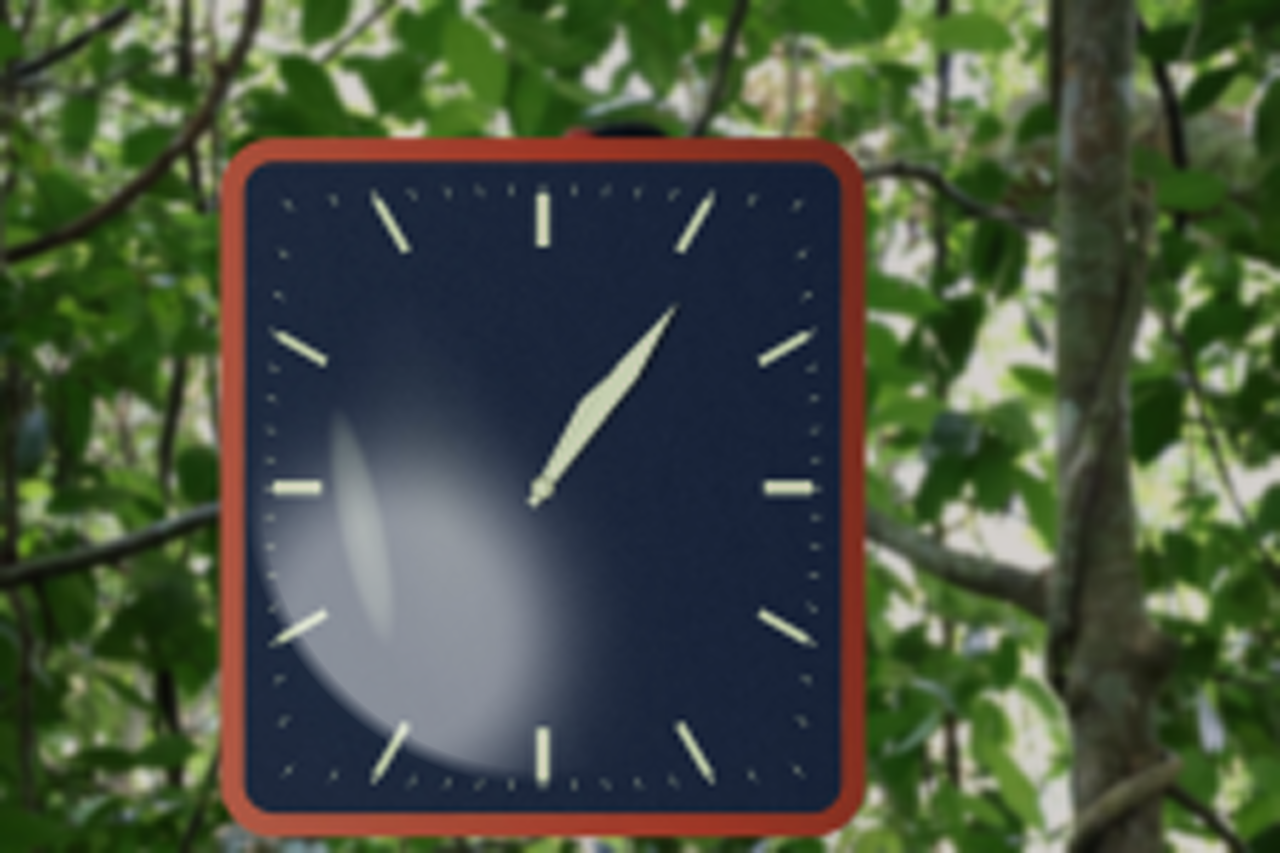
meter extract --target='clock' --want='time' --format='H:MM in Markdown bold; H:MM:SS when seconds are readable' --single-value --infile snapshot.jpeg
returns **1:06**
